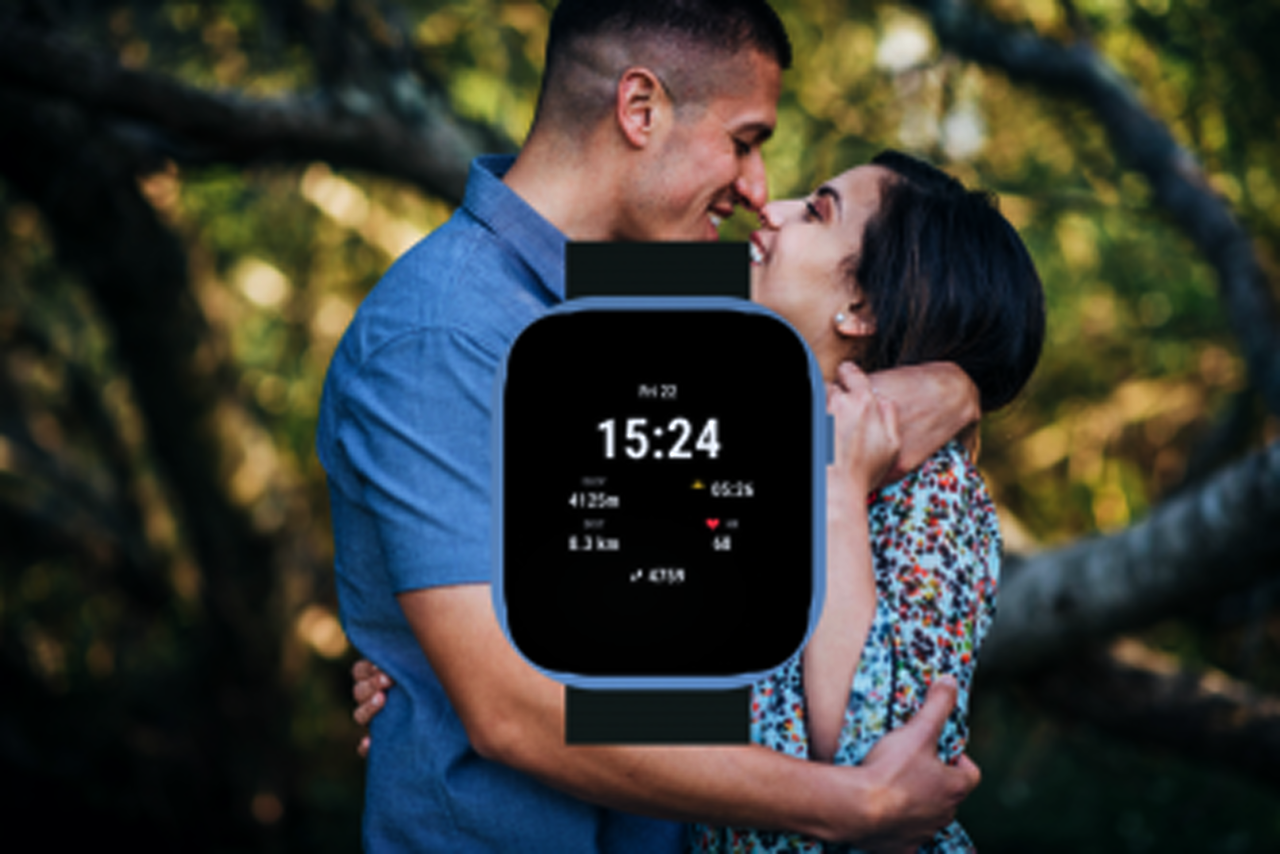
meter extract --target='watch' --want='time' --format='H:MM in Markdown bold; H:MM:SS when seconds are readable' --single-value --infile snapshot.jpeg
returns **15:24**
